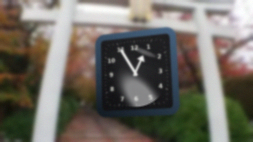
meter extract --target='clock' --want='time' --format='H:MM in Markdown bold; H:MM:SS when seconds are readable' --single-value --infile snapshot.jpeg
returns **12:55**
